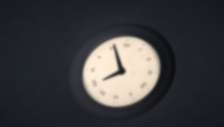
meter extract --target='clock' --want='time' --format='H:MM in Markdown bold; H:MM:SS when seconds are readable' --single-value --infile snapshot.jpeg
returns **7:56**
